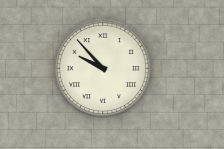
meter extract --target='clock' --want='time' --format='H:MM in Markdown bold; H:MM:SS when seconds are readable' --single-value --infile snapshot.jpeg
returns **9:53**
